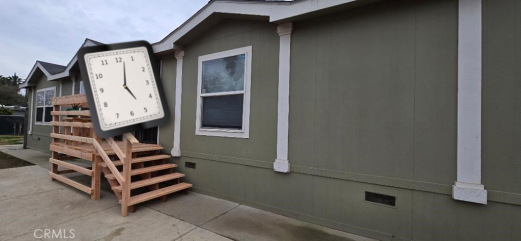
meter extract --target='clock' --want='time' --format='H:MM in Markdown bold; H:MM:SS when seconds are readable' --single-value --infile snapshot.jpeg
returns **5:02**
